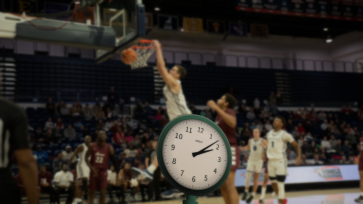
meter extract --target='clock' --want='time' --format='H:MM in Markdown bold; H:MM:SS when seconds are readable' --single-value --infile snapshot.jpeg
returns **2:08**
